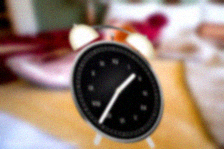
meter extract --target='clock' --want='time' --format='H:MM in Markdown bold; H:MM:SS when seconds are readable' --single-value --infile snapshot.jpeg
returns **1:36**
